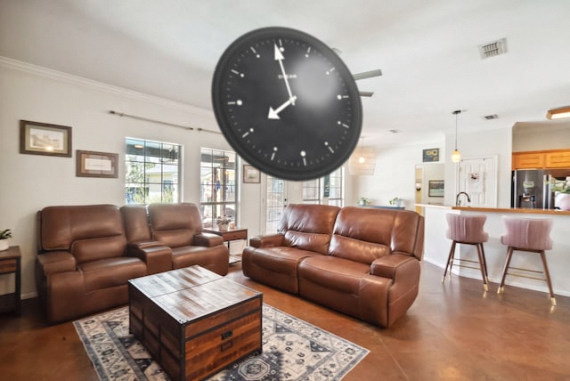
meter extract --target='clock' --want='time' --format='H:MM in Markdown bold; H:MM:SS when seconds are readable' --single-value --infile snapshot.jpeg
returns **7:59**
